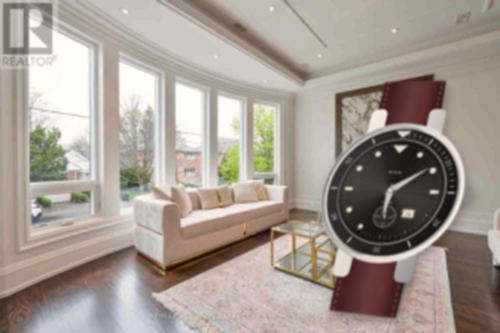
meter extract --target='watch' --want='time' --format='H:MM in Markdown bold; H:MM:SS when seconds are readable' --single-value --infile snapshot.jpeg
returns **6:09**
